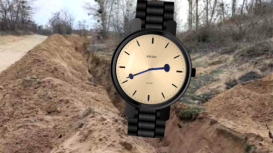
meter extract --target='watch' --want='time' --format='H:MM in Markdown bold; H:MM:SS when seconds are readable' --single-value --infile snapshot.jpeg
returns **2:41**
